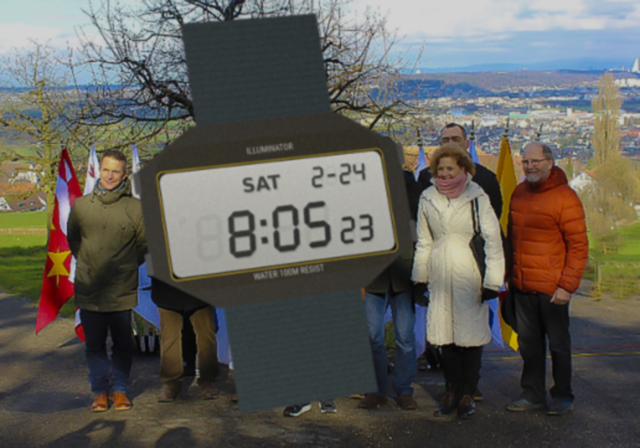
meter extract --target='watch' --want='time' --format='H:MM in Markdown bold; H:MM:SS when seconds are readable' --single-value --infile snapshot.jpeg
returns **8:05:23**
